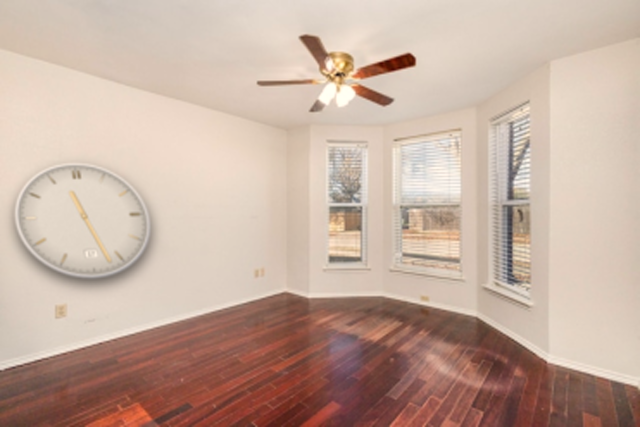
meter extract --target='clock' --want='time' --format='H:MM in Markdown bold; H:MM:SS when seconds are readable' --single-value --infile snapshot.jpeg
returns **11:27**
